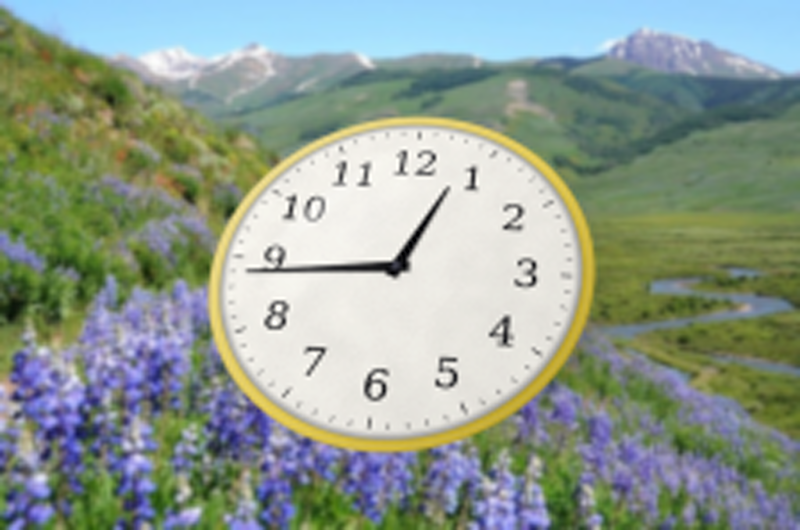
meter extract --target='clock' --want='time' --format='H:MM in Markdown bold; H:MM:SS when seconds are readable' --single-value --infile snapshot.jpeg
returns **12:44**
